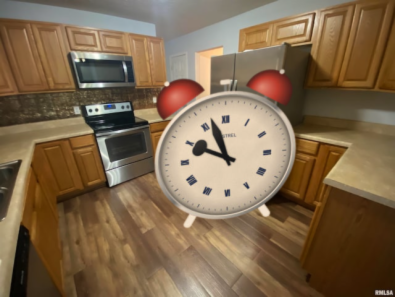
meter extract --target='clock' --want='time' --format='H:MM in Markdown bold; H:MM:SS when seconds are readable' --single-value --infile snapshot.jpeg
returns **9:57**
